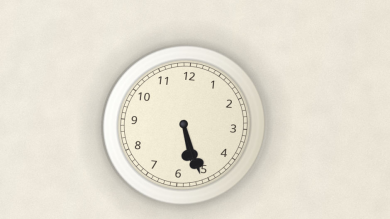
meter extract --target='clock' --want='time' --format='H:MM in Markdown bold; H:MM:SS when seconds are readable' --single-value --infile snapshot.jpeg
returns **5:26**
